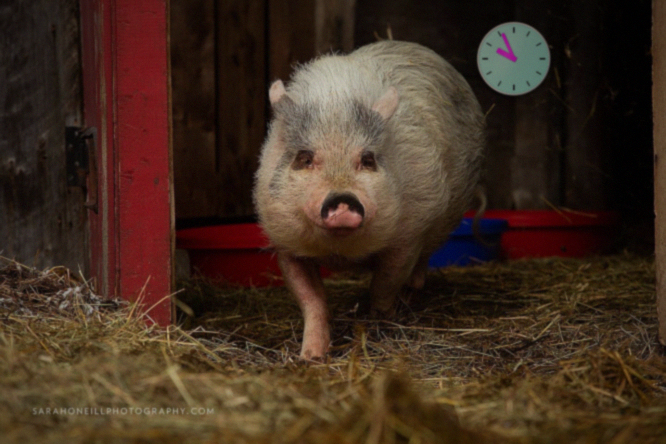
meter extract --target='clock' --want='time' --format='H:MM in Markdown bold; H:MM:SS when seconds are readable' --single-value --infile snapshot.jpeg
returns **9:56**
